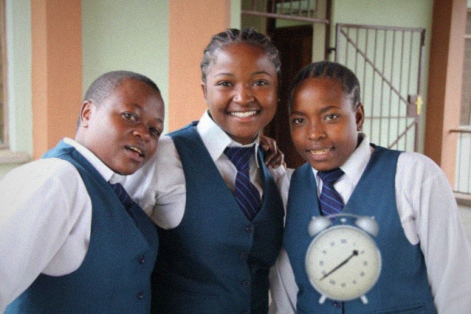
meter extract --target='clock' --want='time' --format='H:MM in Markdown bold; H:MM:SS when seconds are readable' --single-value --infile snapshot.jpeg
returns **1:39**
